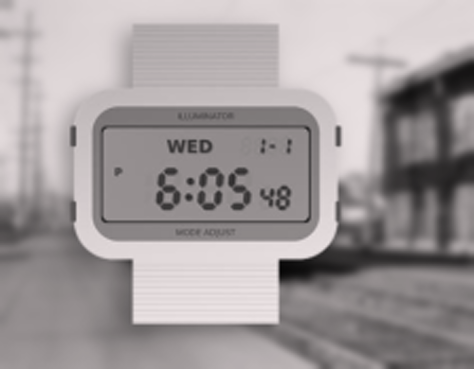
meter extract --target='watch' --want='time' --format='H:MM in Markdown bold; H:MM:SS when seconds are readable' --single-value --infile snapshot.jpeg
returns **6:05:48**
